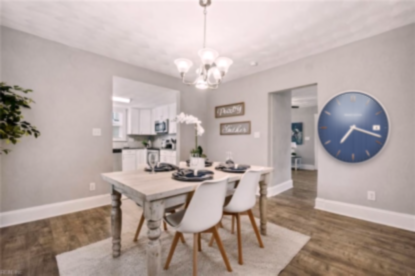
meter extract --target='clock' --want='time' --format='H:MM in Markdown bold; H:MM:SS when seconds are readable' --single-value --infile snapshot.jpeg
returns **7:18**
